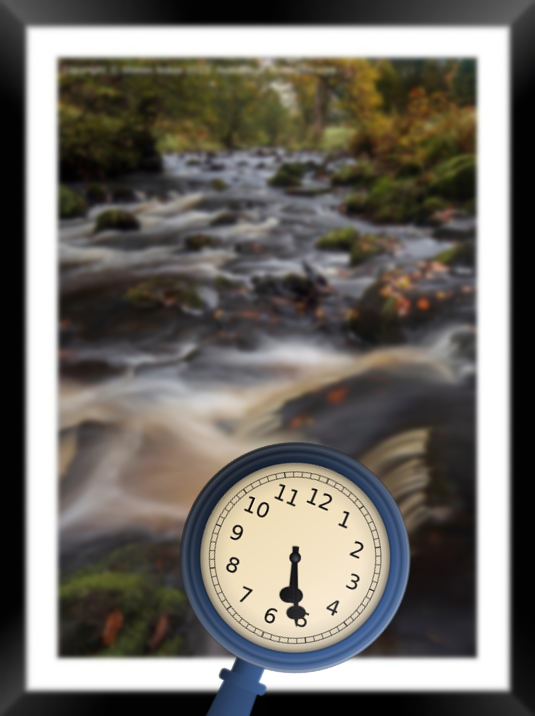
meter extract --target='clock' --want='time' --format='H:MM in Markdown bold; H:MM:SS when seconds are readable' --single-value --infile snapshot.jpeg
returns **5:26**
